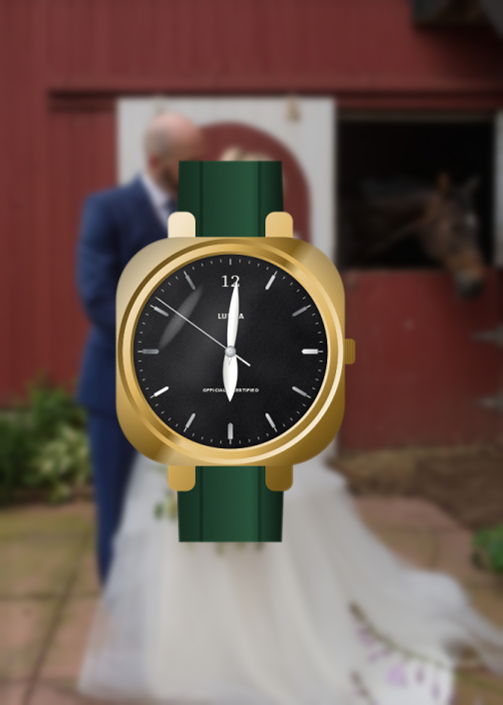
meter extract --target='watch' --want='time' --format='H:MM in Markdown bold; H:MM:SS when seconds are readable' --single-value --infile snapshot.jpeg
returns **6:00:51**
